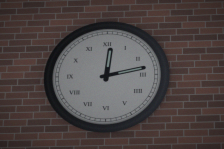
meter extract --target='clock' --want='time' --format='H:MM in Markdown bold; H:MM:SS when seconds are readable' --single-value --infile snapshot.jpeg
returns **12:13**
